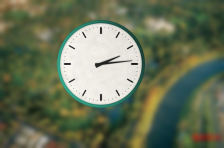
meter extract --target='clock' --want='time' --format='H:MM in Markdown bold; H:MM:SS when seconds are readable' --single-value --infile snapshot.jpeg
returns **2:14**
